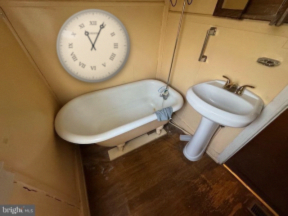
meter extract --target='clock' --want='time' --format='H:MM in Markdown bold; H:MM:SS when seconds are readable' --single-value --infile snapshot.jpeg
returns **11:04**
